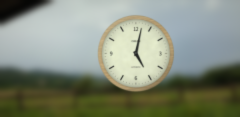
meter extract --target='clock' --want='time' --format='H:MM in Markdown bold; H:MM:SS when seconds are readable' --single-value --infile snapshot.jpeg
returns **5:02**
